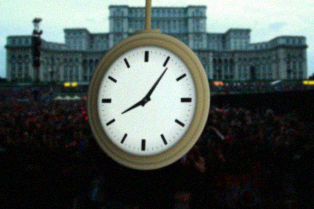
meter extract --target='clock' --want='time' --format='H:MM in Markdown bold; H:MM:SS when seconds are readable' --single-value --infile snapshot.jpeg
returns **8:06**
